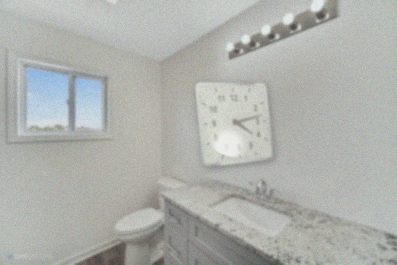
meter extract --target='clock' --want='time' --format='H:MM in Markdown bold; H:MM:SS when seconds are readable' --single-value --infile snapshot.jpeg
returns **4:13**
